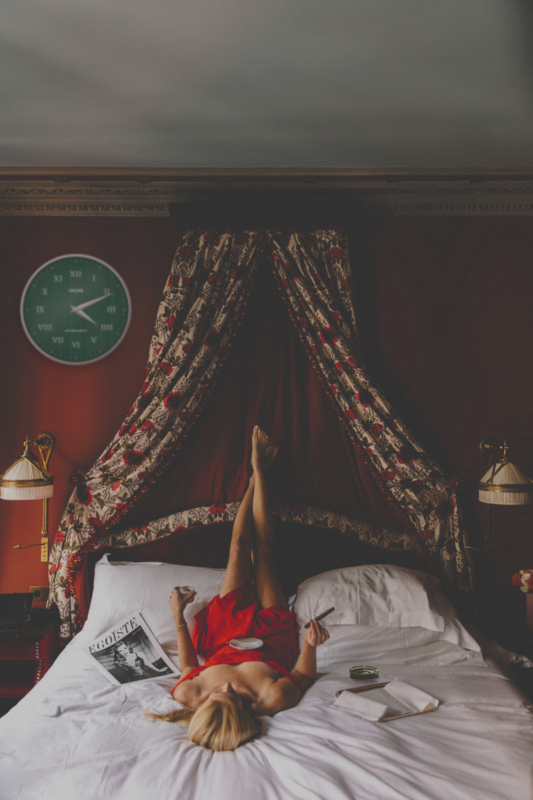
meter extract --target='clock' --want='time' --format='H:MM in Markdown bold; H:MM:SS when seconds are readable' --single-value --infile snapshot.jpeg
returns **4:11**
